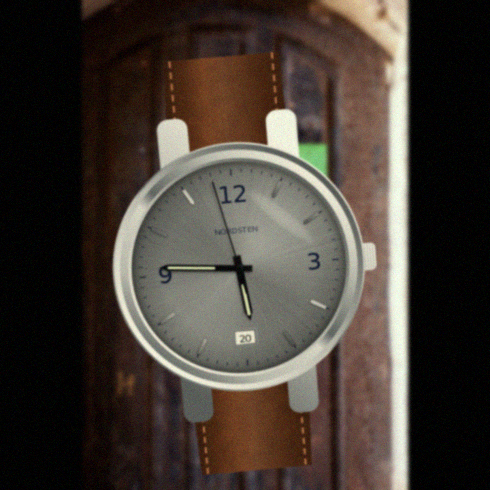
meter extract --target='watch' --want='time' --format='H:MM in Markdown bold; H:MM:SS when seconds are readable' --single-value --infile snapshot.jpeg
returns **5:45:58**
